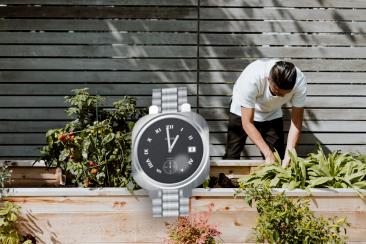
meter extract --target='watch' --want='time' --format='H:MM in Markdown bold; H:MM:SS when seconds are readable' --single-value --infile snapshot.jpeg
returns **12:59**
